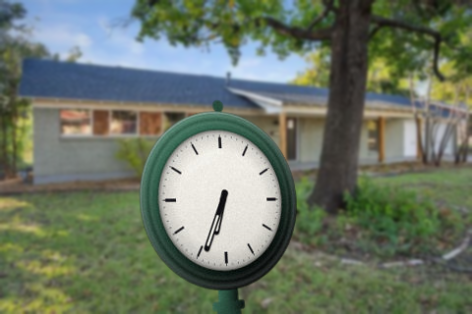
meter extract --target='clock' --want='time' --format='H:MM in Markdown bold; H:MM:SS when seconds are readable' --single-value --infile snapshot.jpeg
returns **6:34**
